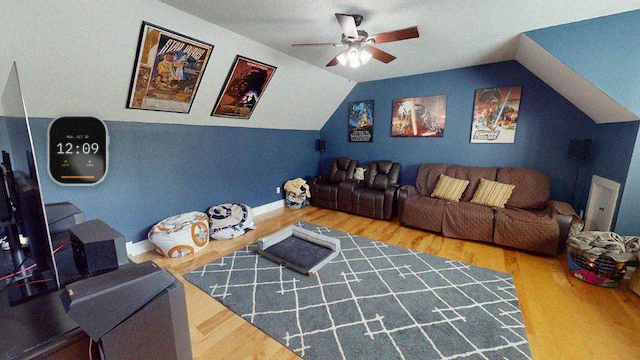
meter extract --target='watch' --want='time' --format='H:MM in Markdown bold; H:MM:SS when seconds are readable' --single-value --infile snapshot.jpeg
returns **12:09**
